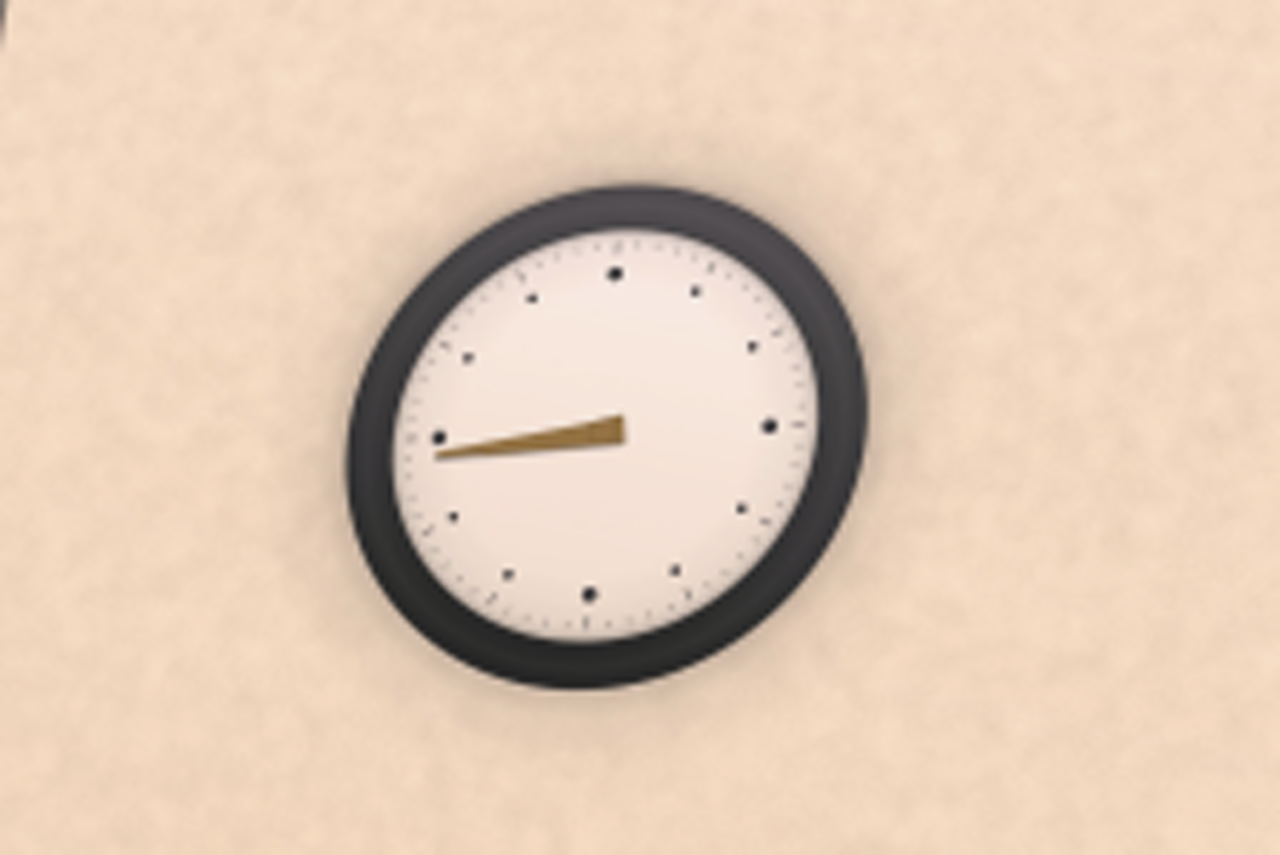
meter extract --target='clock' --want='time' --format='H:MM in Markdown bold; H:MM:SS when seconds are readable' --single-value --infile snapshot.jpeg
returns **8:44**
